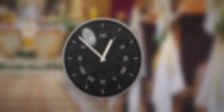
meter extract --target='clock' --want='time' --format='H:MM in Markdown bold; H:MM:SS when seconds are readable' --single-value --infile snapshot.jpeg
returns **12:52**
